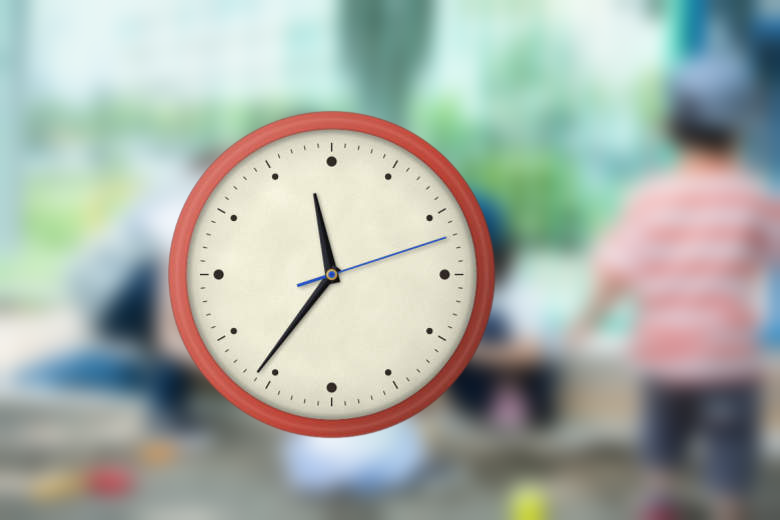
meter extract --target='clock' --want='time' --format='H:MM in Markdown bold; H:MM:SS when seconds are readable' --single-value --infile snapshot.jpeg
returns **11:36:12**
